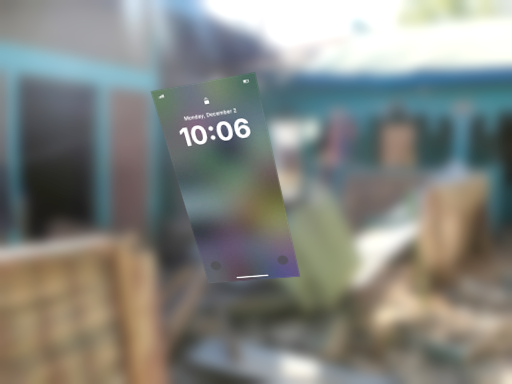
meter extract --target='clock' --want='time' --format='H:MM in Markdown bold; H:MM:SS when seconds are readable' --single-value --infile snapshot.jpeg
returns **10:06**
